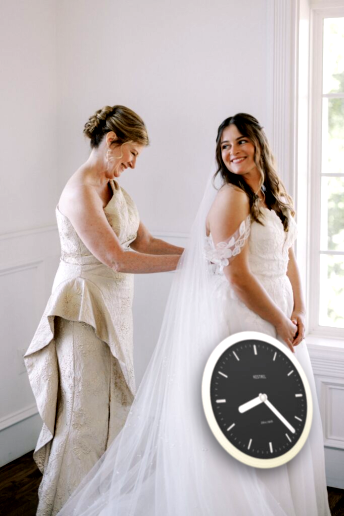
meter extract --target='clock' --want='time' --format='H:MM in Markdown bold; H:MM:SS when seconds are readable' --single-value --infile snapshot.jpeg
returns **8:23**
